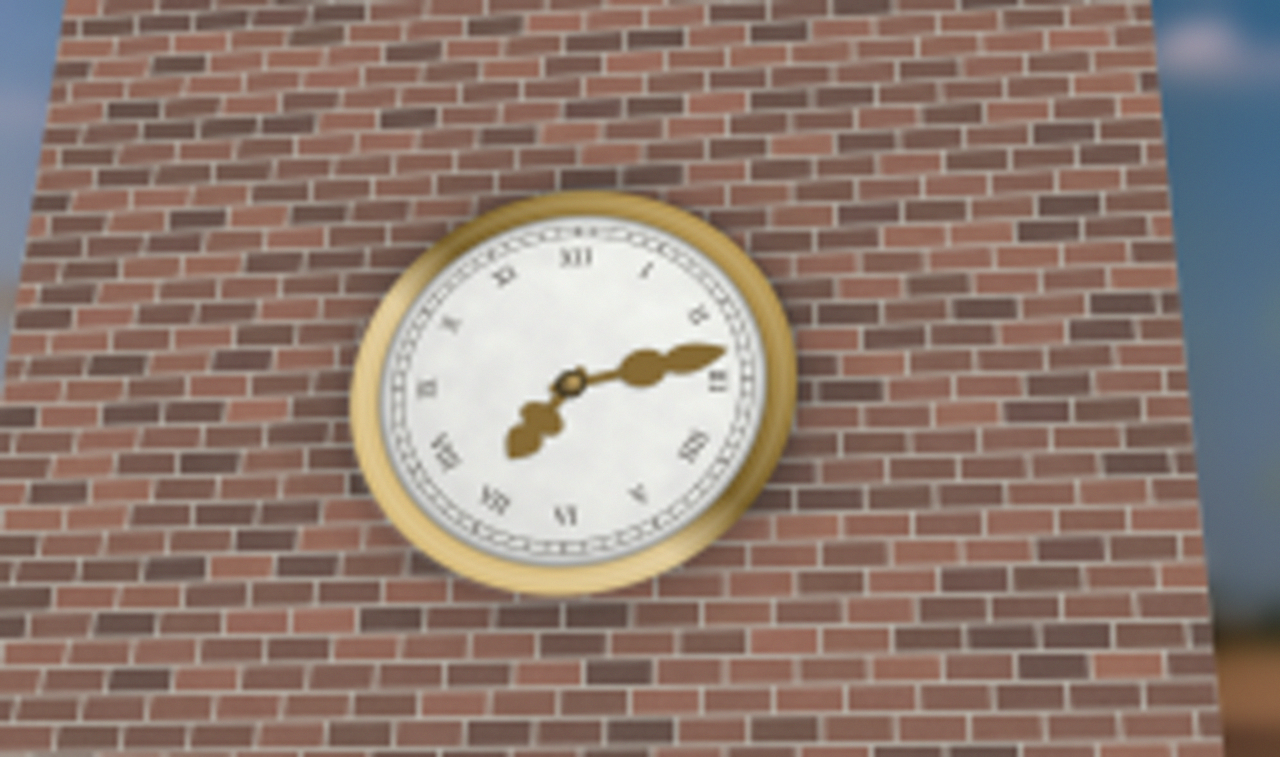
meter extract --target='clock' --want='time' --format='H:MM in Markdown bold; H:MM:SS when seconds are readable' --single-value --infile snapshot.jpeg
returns **7:13**
